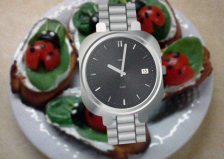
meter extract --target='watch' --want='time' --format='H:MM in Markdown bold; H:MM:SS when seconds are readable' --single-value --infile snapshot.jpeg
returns **10:02**
